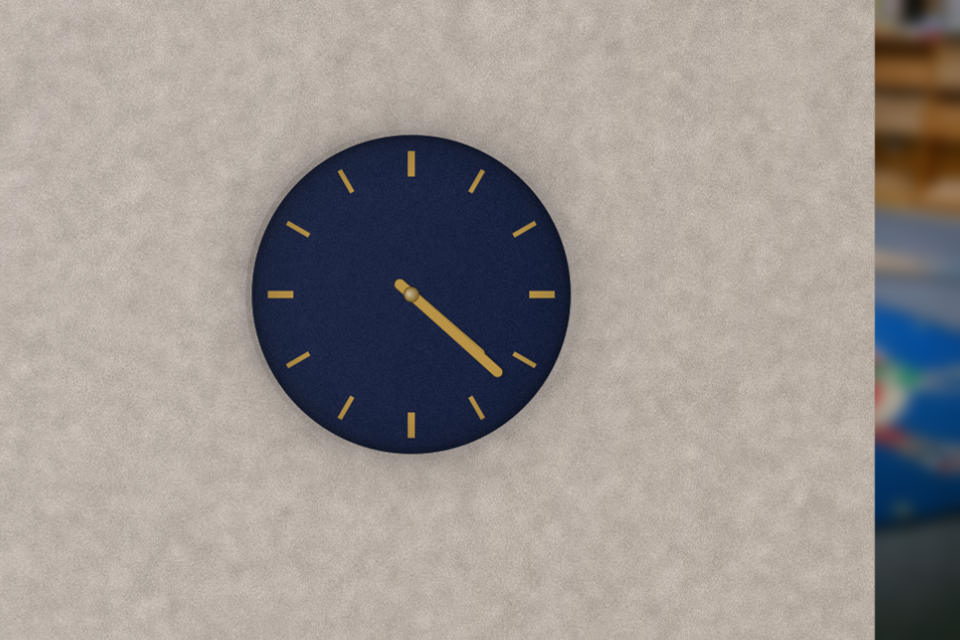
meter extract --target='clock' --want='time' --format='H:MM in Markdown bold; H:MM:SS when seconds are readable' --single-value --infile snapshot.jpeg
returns **4:22**
